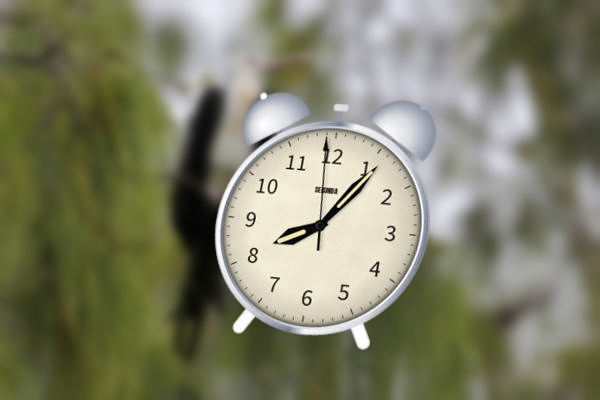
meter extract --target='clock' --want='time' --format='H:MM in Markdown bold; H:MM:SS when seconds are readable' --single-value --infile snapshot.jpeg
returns **8:05:59**
